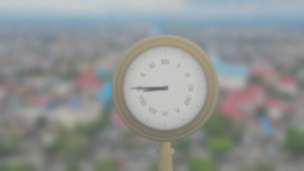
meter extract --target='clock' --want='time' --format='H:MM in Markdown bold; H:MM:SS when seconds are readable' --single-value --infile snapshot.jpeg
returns **8:45**
